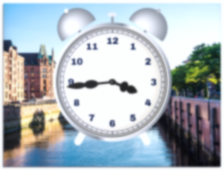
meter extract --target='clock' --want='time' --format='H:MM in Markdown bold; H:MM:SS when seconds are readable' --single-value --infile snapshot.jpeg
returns **3:44**
